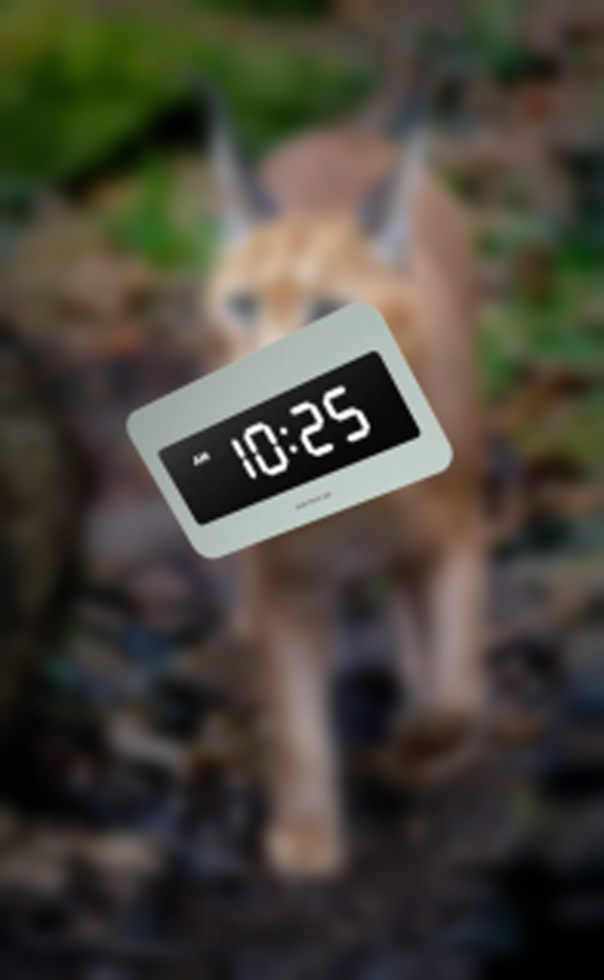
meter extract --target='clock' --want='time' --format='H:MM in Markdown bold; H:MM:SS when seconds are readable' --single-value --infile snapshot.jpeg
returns **10:25**
